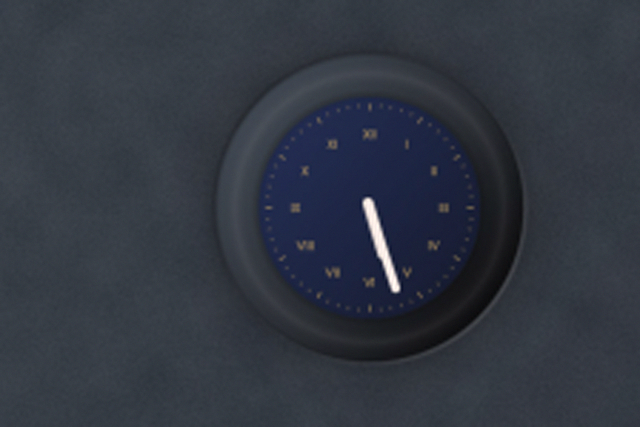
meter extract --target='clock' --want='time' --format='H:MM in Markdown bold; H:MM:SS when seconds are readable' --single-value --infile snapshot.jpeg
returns **5:27**
